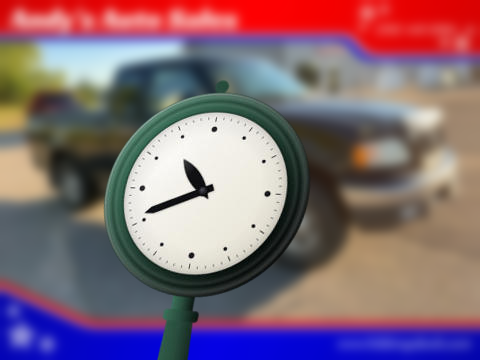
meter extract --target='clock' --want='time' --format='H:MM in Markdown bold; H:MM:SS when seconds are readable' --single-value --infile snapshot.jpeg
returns **10:41**
